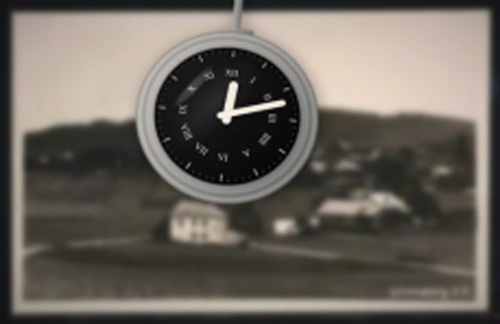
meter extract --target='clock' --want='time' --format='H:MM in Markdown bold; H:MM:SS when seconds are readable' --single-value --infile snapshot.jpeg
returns **12:12**
